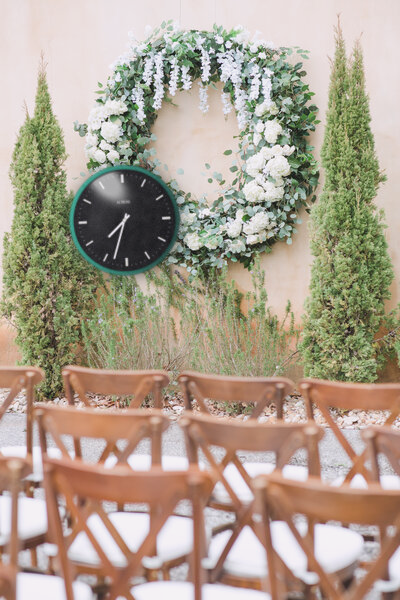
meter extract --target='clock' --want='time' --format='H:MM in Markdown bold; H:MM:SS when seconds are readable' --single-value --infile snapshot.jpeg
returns **7:33**
